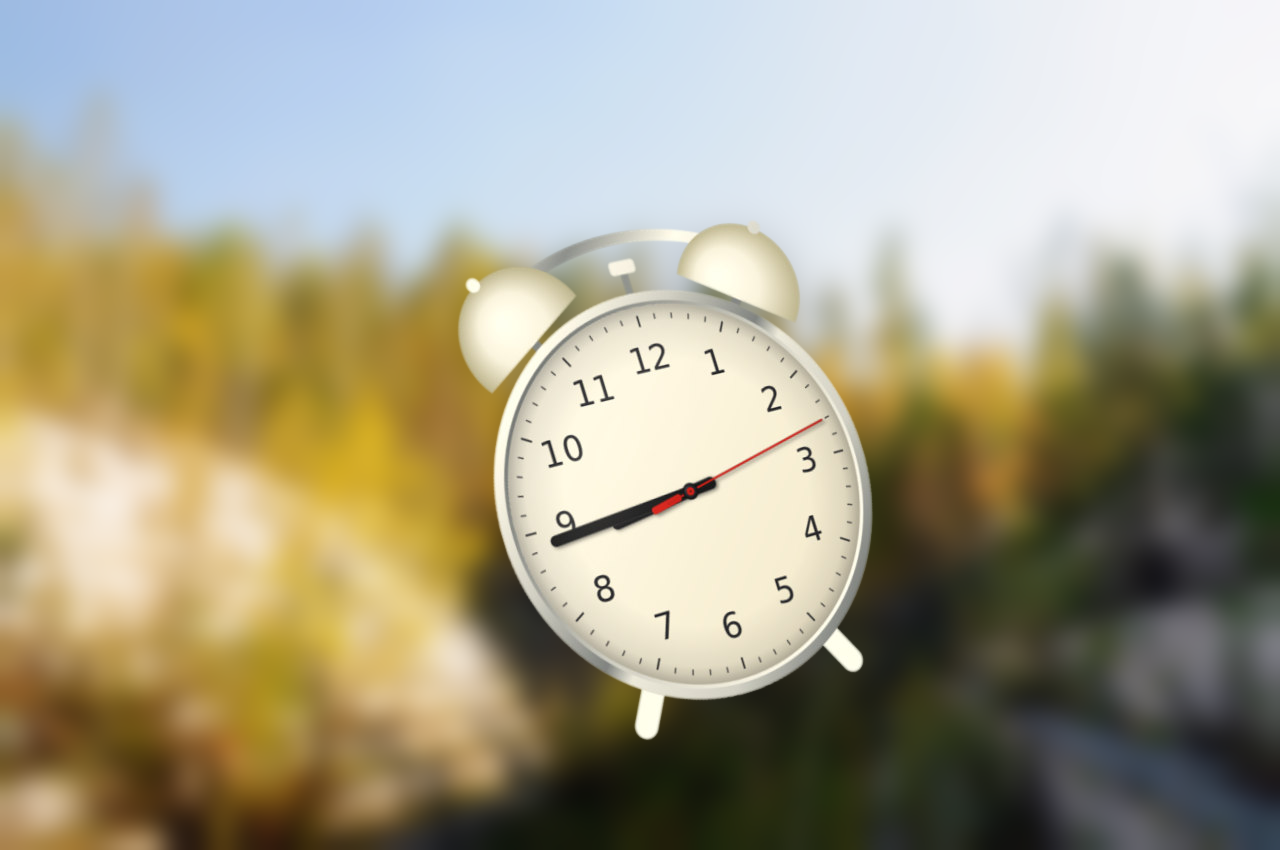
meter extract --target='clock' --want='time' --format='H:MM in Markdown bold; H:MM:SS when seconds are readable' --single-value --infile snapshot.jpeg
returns **8:44:13**
